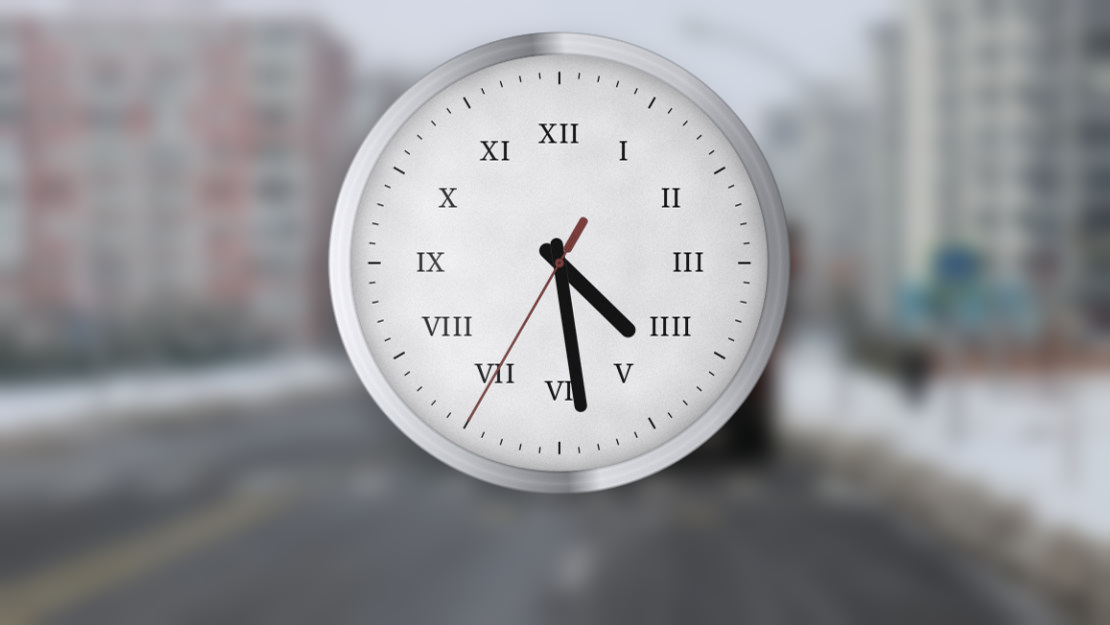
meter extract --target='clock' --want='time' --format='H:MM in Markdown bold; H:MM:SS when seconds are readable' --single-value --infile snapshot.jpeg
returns **4:28:35**
